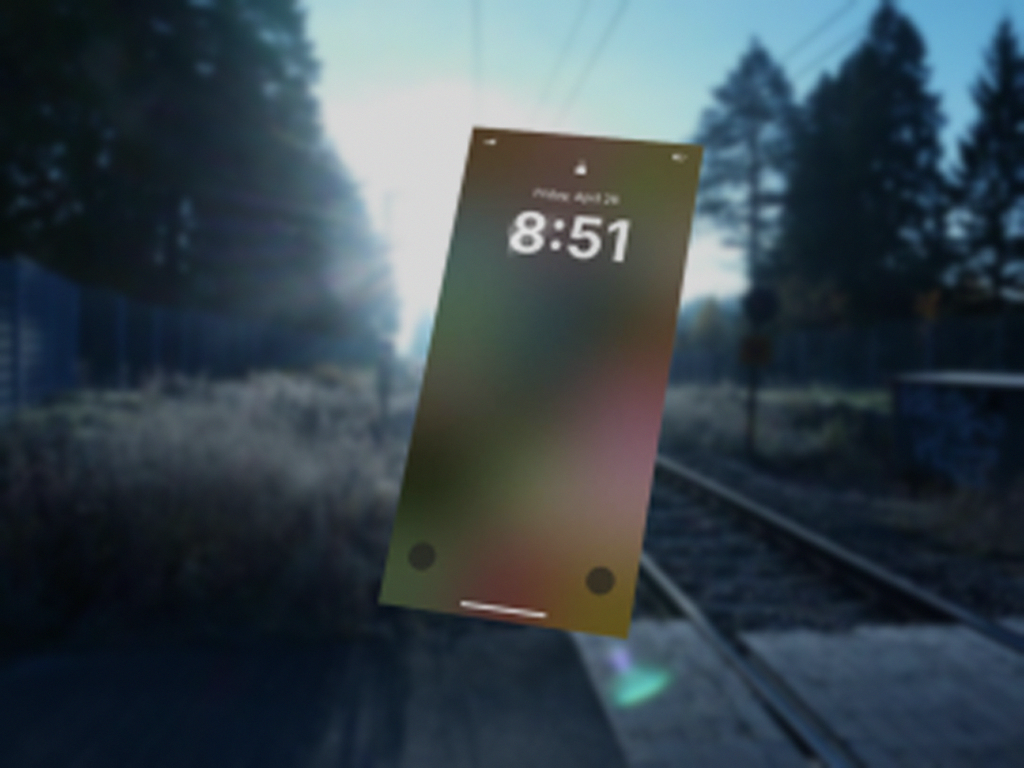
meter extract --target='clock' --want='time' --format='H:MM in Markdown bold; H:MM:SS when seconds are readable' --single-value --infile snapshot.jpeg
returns **8:51**
